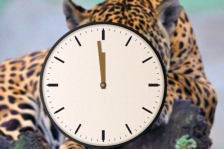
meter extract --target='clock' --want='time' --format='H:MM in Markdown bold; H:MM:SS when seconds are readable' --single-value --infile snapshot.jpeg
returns **11:59**
